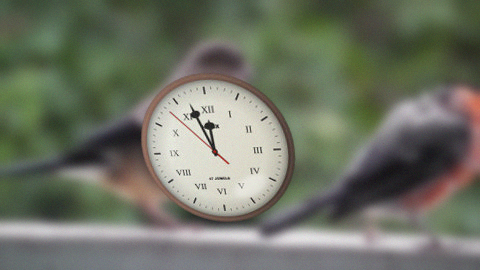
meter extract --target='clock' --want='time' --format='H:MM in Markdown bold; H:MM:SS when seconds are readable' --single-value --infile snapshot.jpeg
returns **11:56:53**
